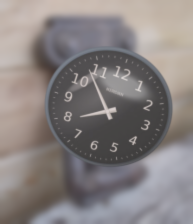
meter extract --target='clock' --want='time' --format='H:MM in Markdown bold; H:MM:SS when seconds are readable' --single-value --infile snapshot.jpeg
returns **7:53**
